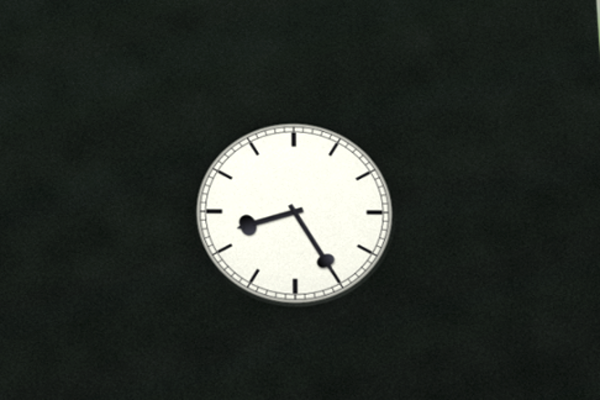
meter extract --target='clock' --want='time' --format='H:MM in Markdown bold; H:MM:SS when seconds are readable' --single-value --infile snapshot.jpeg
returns **8:25**
